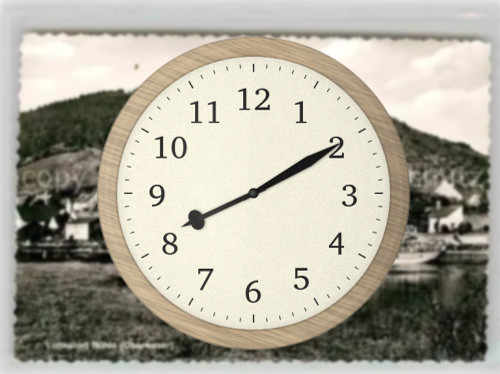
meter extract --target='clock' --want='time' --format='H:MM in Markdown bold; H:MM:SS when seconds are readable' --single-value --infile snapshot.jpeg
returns **8:10**
